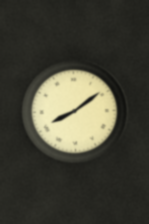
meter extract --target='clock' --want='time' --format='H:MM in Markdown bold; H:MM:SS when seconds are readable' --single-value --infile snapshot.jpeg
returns **8:09**
